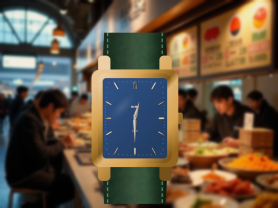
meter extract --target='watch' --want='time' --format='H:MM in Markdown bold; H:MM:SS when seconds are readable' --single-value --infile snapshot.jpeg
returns **12:30**
